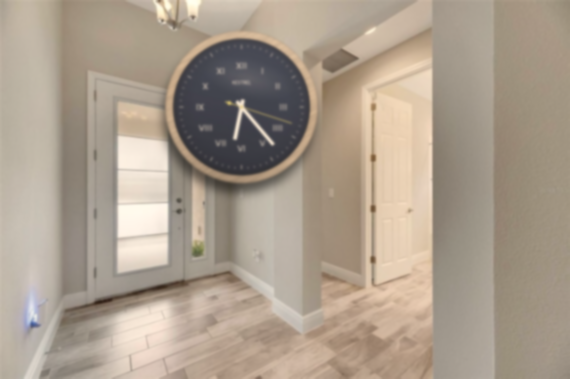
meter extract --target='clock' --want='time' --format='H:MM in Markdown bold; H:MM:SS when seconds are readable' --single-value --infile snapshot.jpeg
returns **6:23:18**
